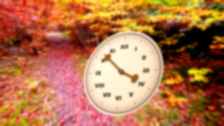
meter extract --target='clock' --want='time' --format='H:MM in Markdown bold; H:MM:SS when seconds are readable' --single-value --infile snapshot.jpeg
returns **3:52**
